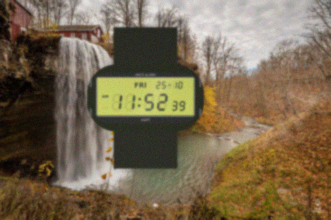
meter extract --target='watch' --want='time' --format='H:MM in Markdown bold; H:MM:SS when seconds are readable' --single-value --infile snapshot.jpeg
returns **11:52:39**
